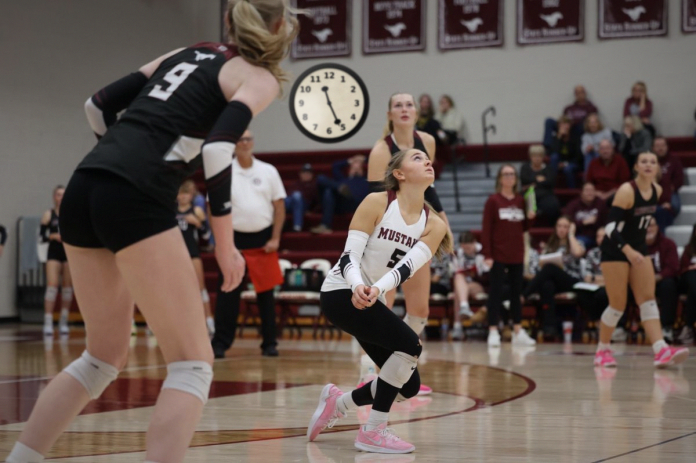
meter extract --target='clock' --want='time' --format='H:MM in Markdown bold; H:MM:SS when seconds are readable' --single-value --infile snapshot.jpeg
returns **11:26**
